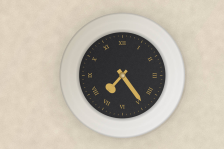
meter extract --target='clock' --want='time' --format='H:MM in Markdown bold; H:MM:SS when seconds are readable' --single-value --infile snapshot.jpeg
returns **7:24**
